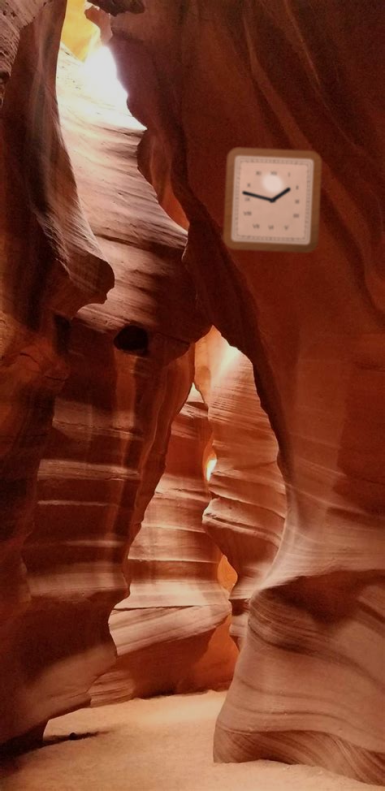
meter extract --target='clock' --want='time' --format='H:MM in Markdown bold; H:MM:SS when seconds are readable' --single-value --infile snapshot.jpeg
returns **1:47**
